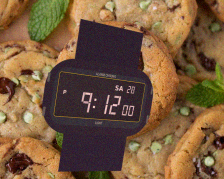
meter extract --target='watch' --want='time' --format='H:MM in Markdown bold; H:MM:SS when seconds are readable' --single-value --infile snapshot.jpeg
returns **9:12:00**
